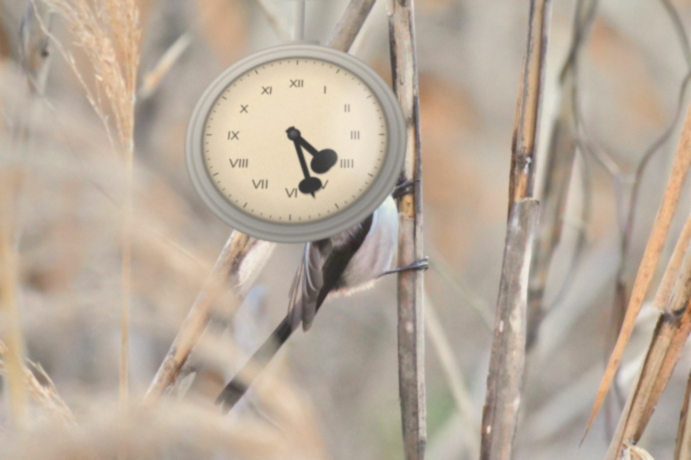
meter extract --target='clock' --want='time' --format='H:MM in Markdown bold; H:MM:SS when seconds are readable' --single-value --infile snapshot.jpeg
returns **4:27**
